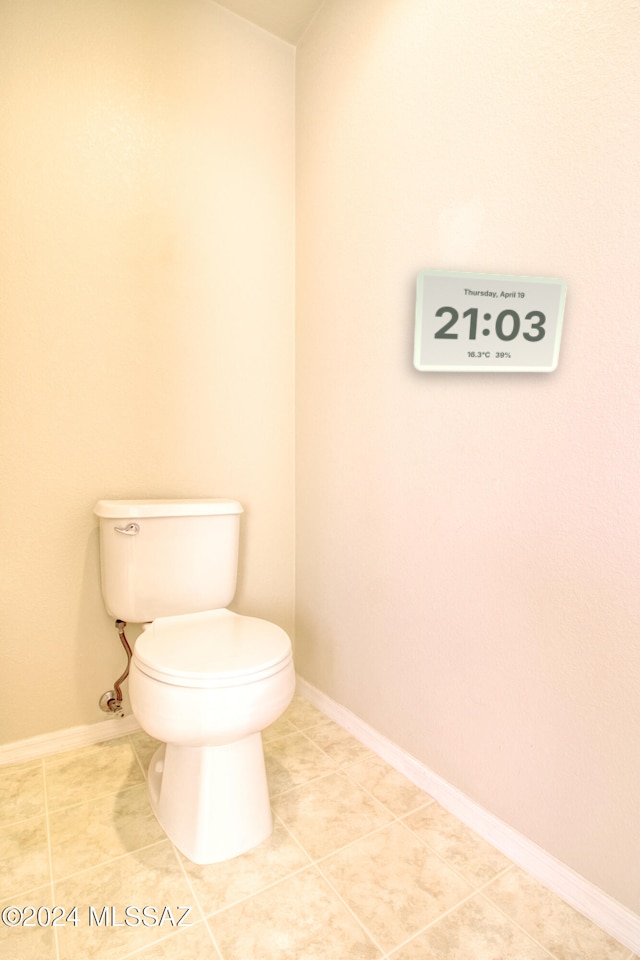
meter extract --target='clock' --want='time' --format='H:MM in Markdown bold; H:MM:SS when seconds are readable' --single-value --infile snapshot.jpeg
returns **21:03**
